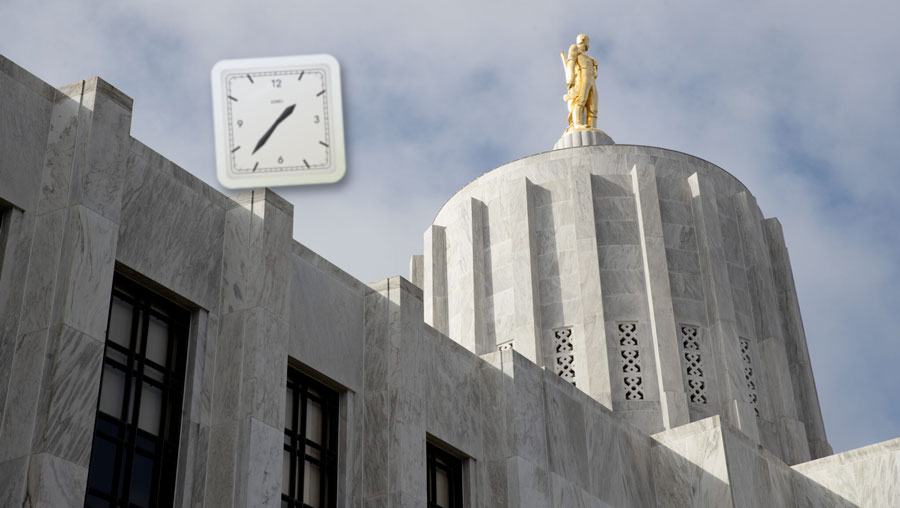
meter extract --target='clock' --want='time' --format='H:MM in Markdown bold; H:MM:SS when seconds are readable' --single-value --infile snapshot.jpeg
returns **1:37**
